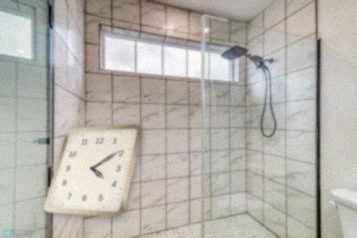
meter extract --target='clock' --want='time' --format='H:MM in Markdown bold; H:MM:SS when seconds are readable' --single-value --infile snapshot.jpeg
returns **4:09**
